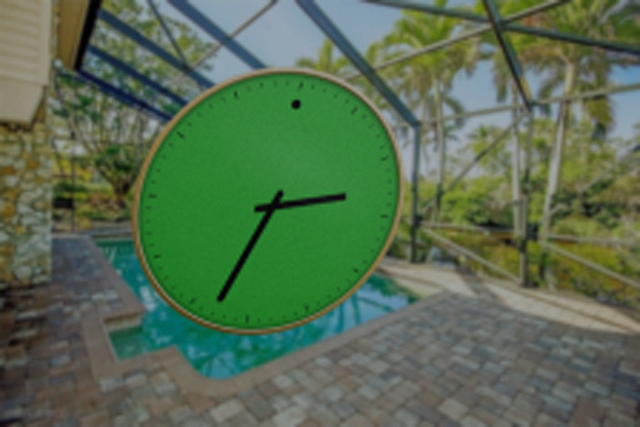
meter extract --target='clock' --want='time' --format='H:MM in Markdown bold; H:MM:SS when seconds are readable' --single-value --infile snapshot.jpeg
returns **2:33**
